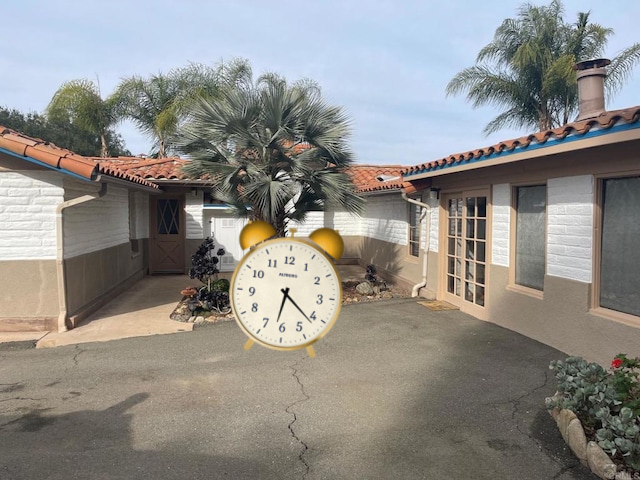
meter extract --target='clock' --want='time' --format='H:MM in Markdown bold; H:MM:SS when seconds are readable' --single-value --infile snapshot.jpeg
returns **6:22**
